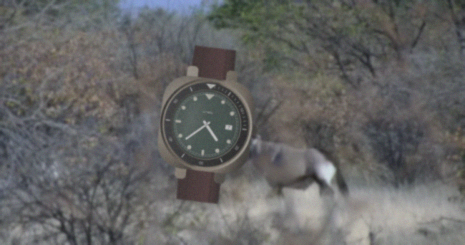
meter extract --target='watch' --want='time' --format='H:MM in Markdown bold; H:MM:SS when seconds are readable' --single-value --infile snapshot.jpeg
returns **4:38**
